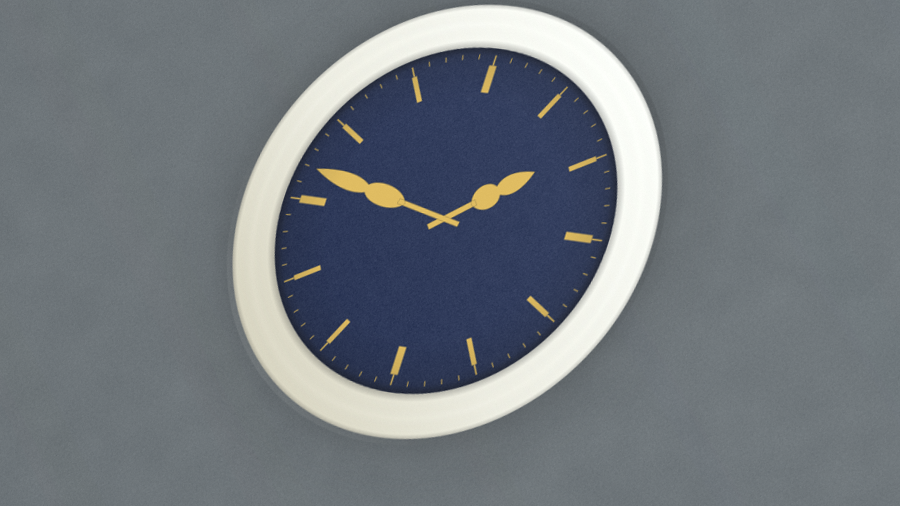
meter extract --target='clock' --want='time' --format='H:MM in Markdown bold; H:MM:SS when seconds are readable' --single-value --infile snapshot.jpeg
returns **1:47**
